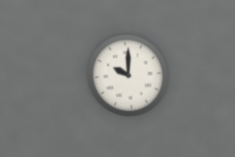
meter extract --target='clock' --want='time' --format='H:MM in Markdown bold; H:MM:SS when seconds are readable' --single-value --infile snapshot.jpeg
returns **10:01**
